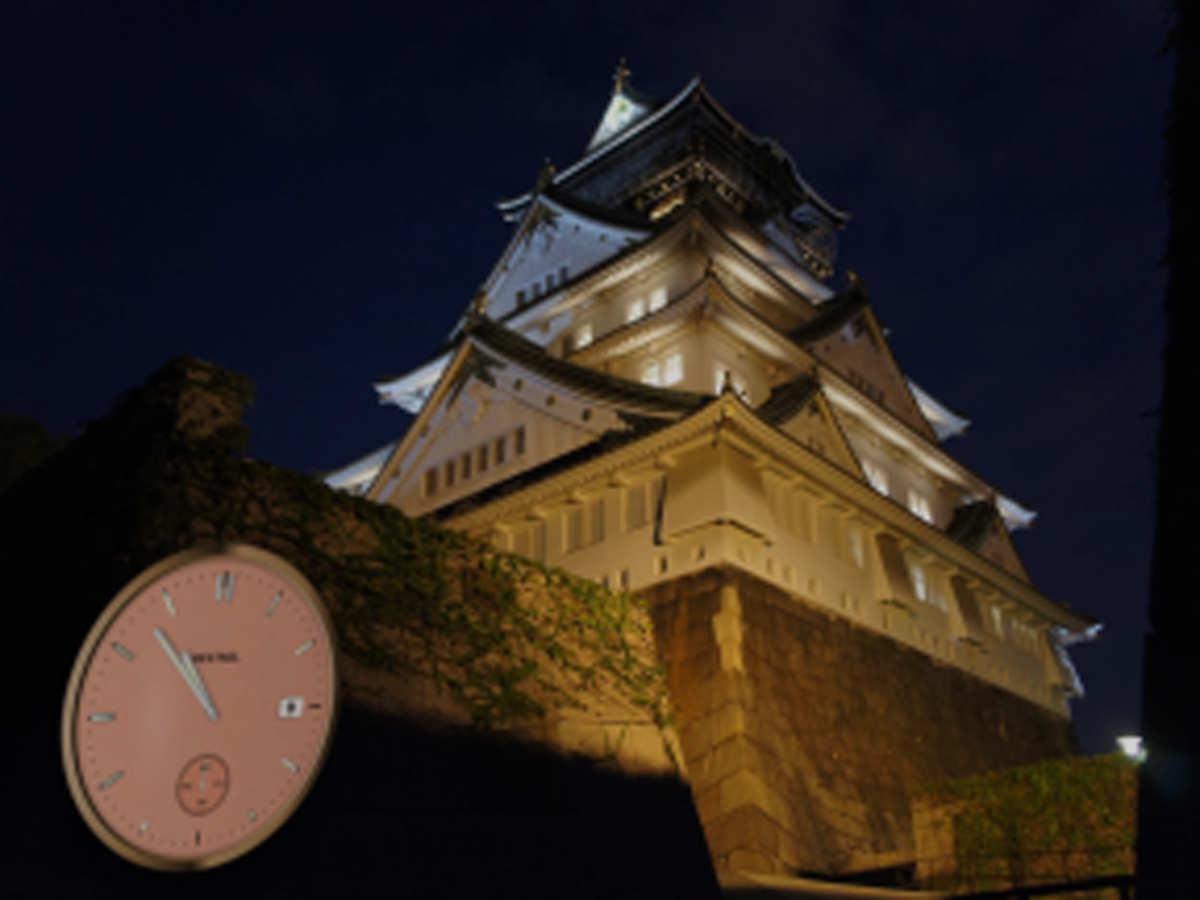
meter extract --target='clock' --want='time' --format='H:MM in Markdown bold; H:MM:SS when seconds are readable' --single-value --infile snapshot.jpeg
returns **10:53**
